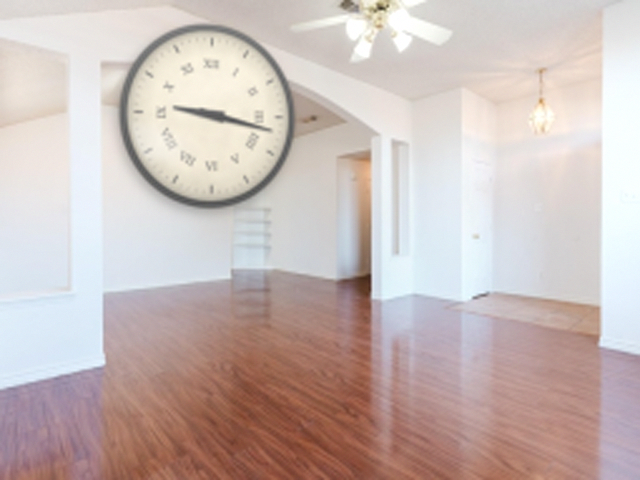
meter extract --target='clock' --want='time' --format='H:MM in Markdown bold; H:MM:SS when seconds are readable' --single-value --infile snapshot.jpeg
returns **9:17**
